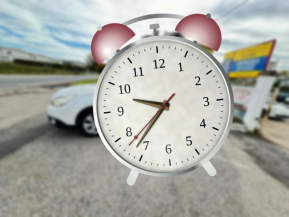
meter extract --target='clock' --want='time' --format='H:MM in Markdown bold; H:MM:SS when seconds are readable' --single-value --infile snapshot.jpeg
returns **9:36:38**
